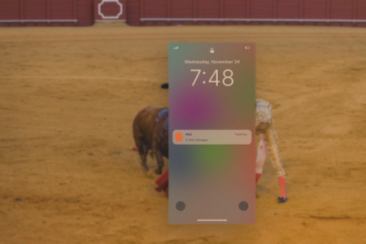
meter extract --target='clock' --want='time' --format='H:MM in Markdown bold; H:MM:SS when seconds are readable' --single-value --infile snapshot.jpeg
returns **7:48**
